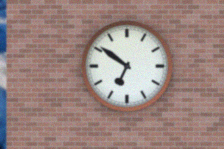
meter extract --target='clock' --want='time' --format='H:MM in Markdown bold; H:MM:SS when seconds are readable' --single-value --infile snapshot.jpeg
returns **6:51**
